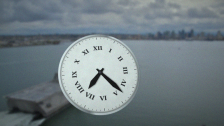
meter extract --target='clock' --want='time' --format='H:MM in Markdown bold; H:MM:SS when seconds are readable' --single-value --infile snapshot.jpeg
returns **7:23**
